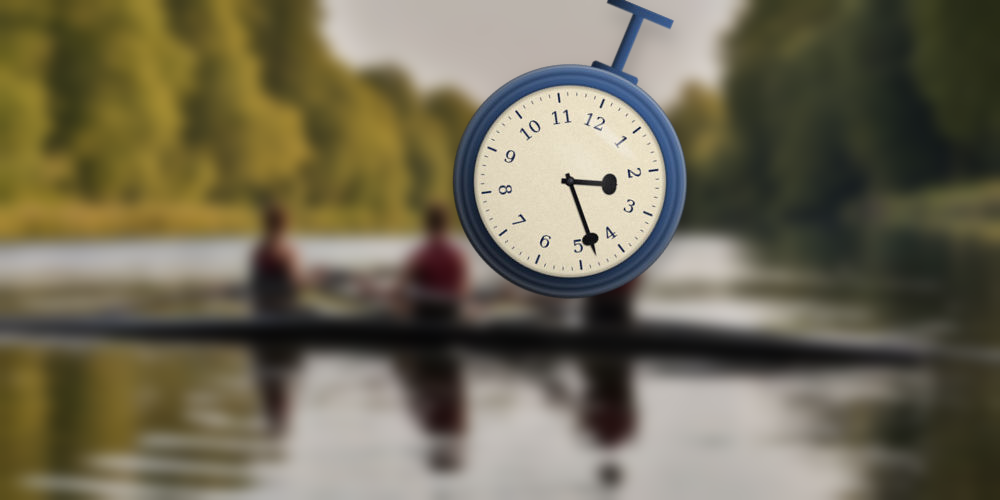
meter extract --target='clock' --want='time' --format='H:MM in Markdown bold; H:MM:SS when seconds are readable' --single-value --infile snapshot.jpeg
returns **2:23**
